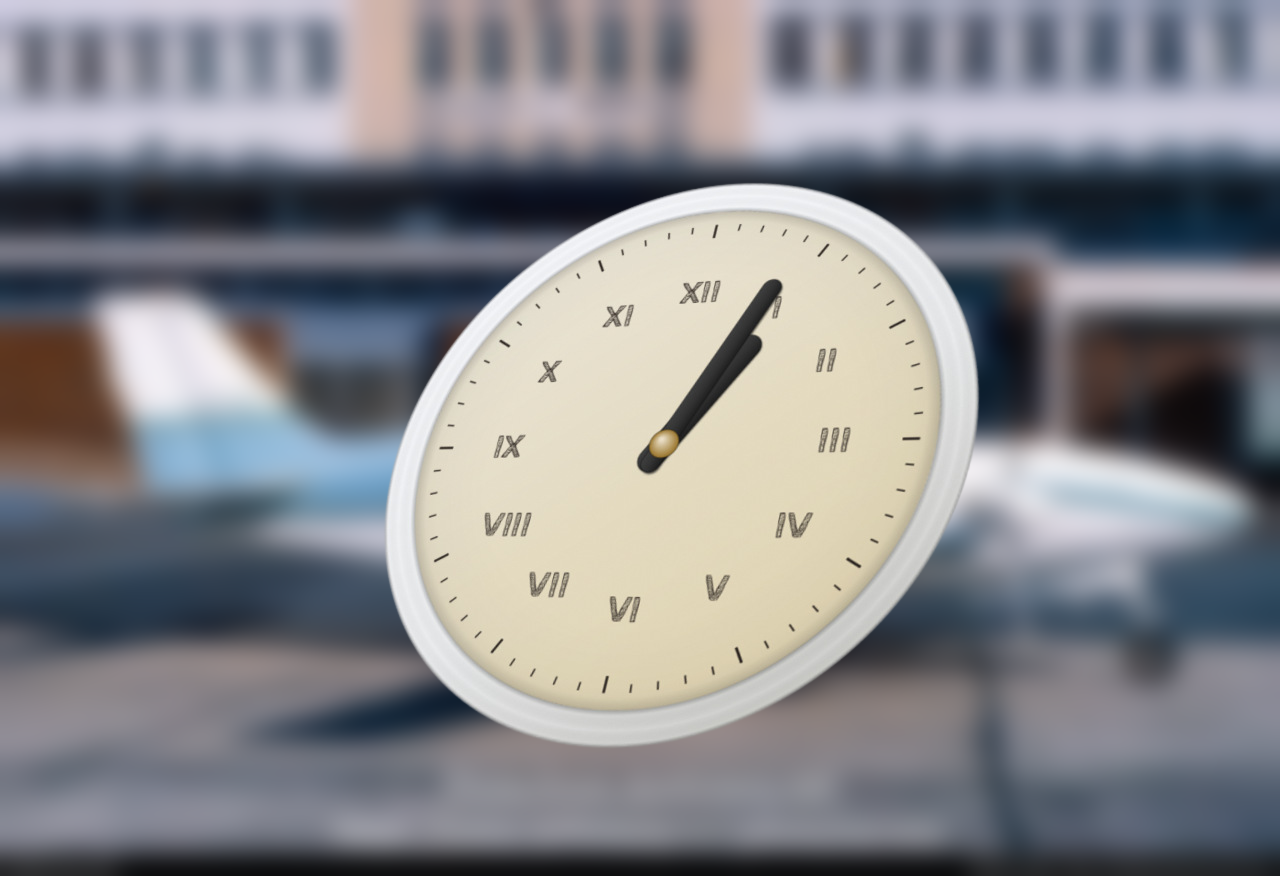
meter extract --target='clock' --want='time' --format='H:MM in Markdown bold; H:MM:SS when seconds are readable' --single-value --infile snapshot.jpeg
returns **1:04**
